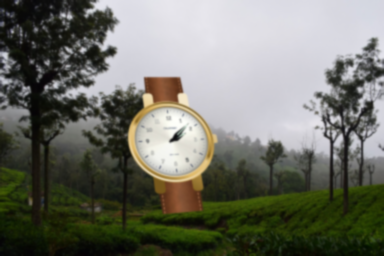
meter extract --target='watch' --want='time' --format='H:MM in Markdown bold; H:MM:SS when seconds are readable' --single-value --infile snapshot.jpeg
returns **2:08**
